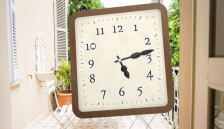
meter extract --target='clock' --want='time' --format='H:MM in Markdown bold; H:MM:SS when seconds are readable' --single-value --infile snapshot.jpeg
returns **5:13**
